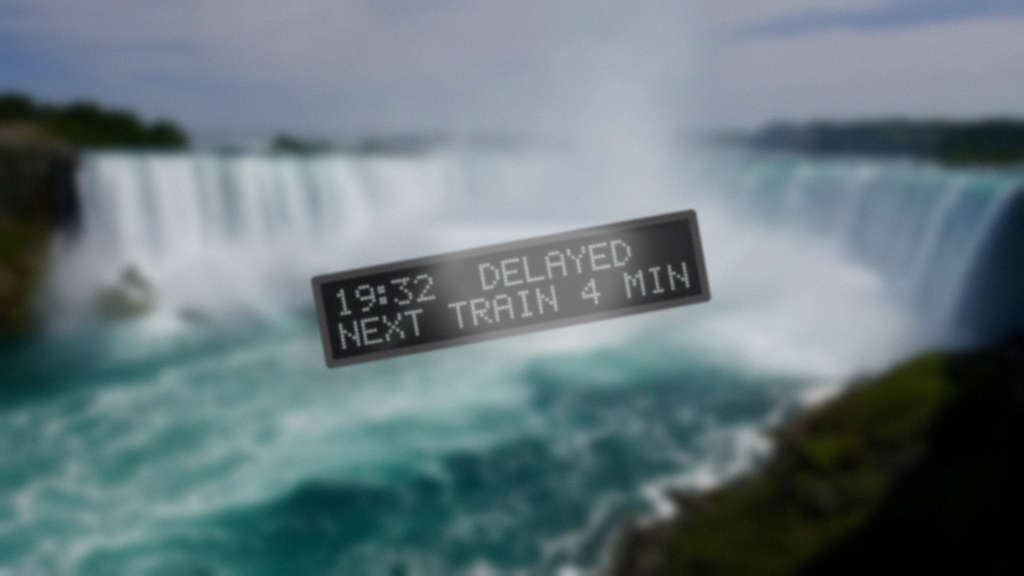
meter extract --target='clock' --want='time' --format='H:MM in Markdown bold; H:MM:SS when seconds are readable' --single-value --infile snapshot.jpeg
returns **19:32**
